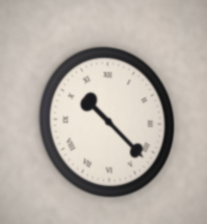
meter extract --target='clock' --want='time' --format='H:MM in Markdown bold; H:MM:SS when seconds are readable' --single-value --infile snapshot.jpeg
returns **10:22**
